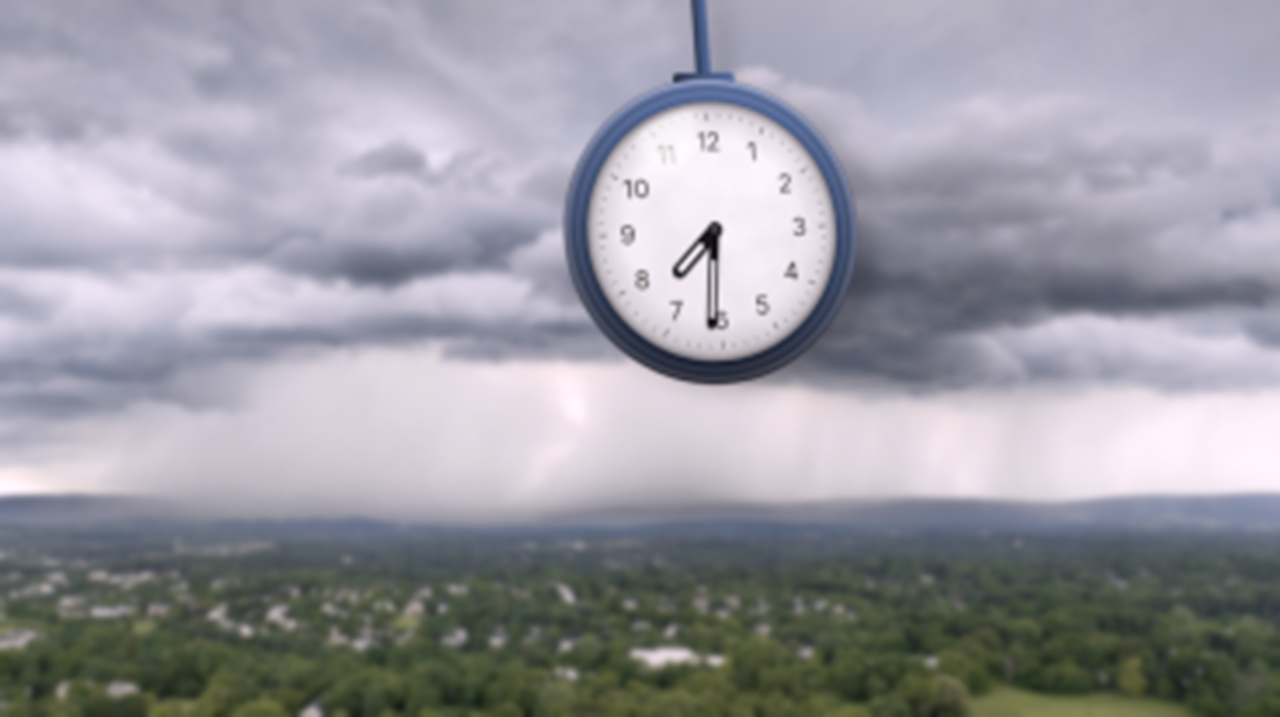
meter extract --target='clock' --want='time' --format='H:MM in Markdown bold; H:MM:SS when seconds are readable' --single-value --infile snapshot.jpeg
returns **7:31**
